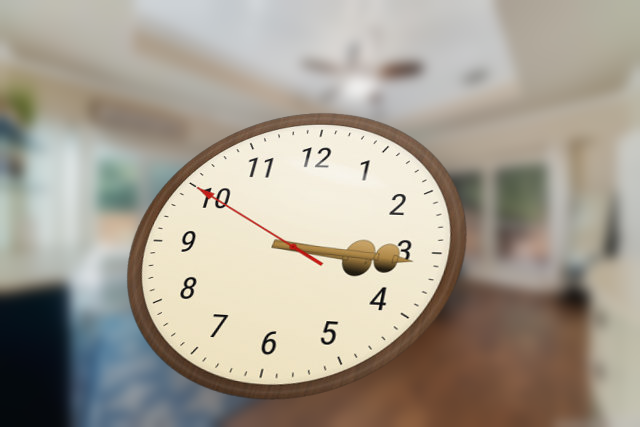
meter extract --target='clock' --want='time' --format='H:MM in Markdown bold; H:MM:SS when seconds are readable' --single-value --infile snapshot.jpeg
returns **3:15:50**
